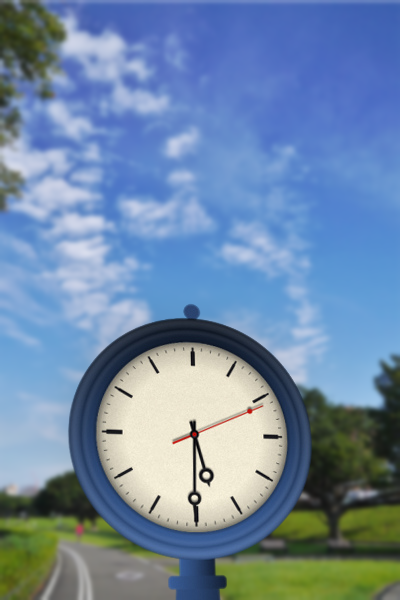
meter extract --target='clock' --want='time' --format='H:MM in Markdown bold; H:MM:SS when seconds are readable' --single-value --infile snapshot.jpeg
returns **5:30:11**
